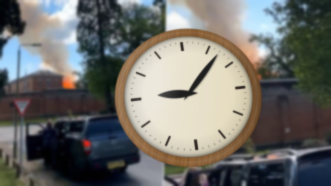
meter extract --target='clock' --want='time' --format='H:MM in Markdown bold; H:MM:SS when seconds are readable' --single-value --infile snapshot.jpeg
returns **9:07**
